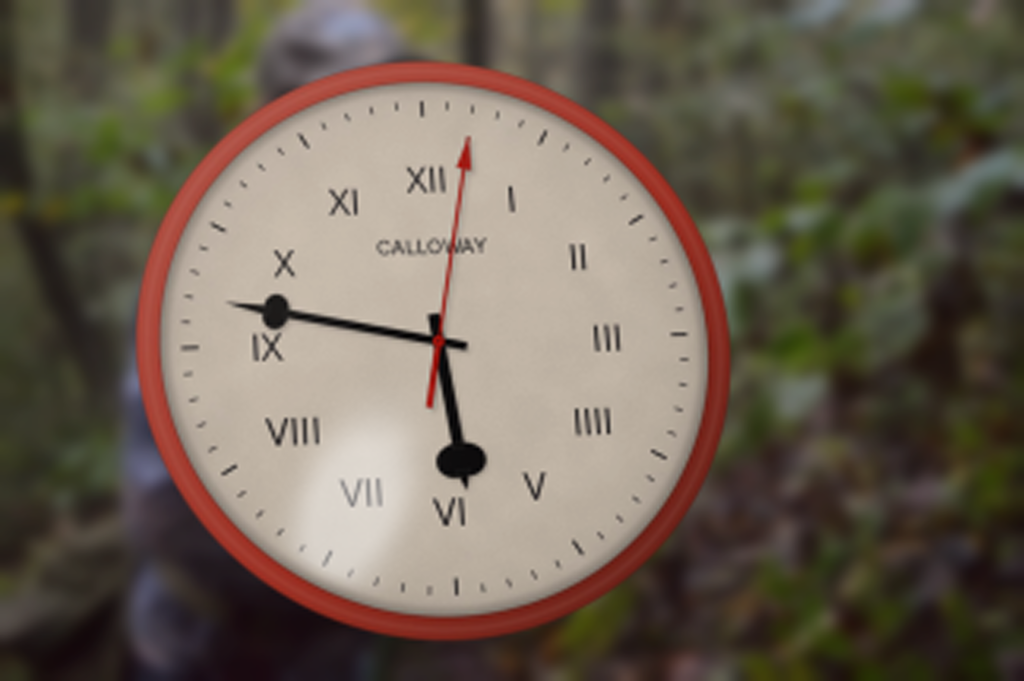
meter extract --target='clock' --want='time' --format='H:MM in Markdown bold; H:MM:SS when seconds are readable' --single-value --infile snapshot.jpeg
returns **5:47:02**
